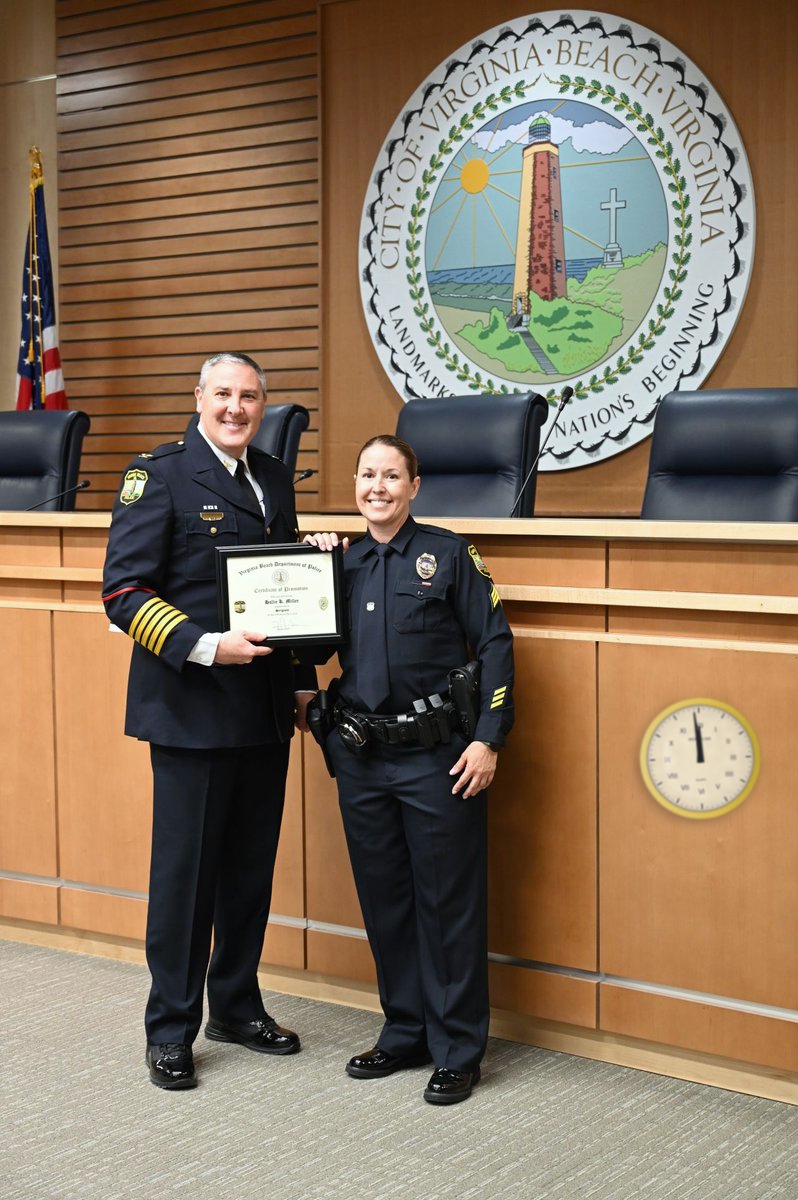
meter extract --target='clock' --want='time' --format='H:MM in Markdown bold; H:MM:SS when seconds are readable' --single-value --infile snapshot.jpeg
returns **11:59**
